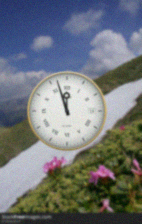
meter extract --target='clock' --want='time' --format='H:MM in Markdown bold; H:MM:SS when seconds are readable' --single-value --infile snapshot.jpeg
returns **11:57**
